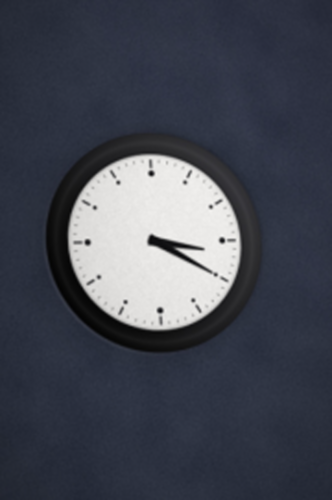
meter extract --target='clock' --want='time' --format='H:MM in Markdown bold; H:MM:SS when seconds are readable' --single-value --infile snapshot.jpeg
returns **3:20**
